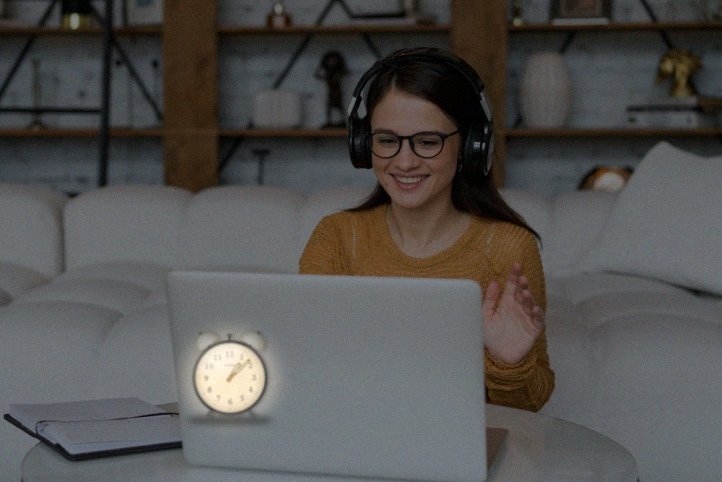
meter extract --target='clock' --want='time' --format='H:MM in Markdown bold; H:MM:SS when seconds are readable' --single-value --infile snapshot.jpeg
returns **1:08**
